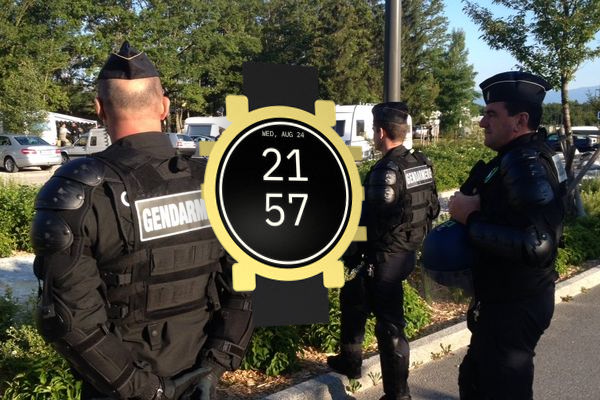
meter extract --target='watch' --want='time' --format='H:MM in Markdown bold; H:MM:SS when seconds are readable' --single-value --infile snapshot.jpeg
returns **21:57**
